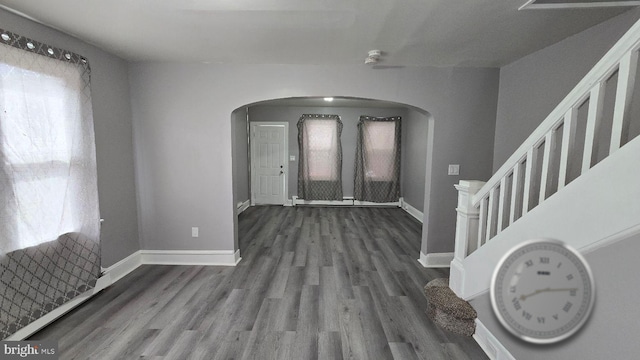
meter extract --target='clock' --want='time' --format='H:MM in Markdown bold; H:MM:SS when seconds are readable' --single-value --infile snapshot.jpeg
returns **8:14**
